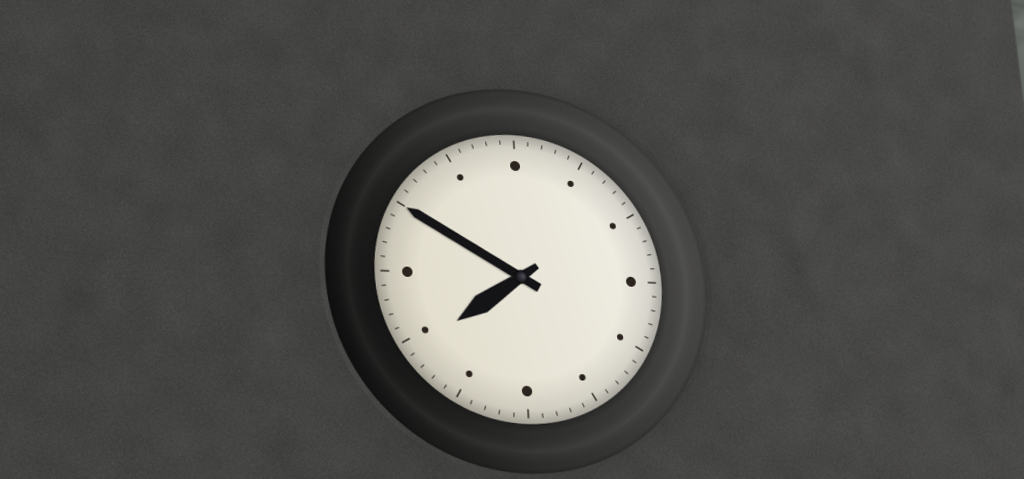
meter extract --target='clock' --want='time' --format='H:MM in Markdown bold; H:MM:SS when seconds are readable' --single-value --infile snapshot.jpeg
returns **7:50**
